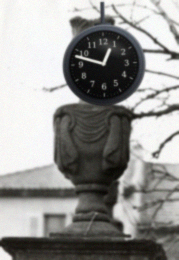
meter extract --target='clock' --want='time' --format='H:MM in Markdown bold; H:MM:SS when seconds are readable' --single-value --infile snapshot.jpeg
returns **12:48**
